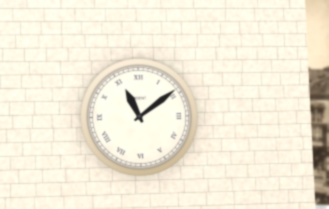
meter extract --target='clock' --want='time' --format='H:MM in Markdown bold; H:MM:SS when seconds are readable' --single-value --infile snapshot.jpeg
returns **11:09**
